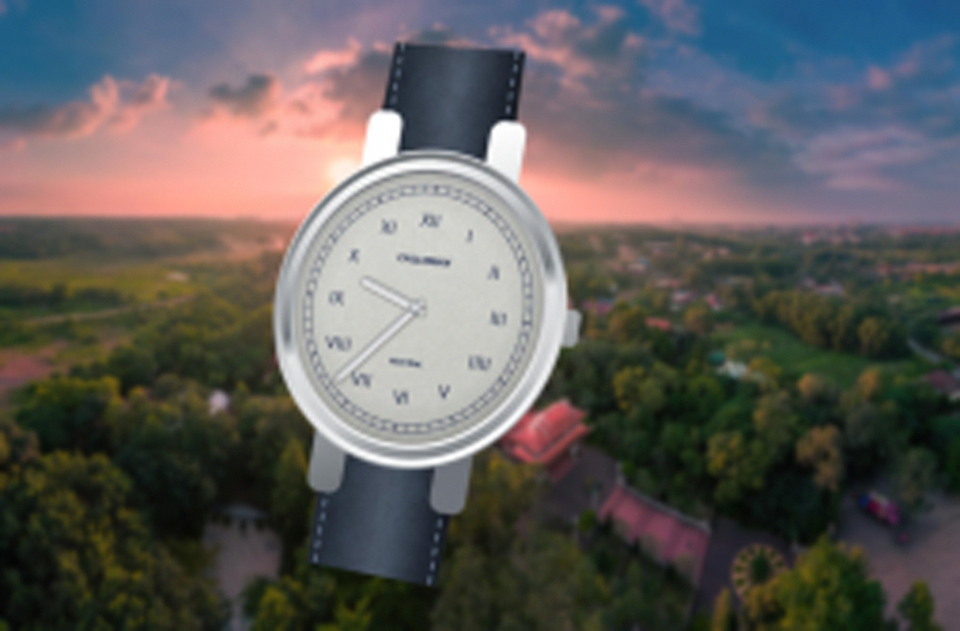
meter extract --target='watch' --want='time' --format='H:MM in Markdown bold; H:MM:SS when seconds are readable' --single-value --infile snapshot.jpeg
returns **9:37**
